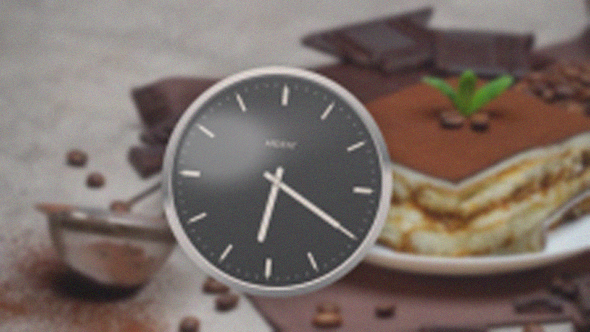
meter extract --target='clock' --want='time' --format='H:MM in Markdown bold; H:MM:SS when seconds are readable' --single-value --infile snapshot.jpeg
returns **6:20**
